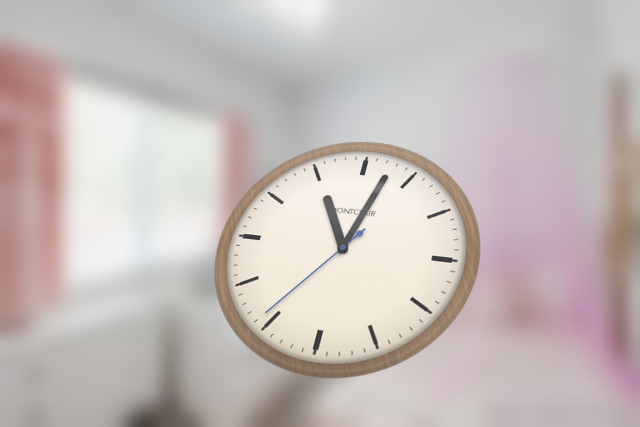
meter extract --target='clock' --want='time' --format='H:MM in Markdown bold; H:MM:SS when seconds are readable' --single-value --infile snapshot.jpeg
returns **11:02:36**
